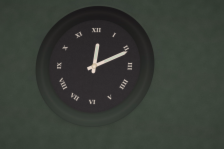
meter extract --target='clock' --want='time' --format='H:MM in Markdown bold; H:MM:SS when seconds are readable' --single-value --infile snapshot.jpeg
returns **12:11**
